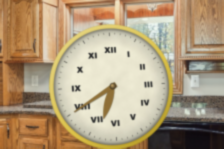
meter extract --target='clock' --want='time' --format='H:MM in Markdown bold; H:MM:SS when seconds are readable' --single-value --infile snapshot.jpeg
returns **6:40**
